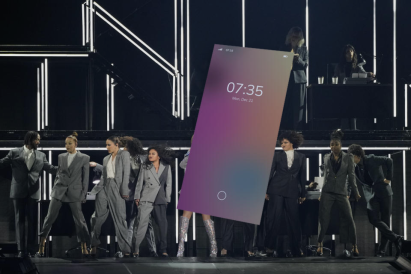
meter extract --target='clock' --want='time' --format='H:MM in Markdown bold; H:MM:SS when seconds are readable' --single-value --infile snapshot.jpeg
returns **7:35**
